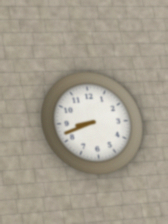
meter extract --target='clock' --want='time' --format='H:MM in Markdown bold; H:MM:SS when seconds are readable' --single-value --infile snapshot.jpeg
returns **8:42**
